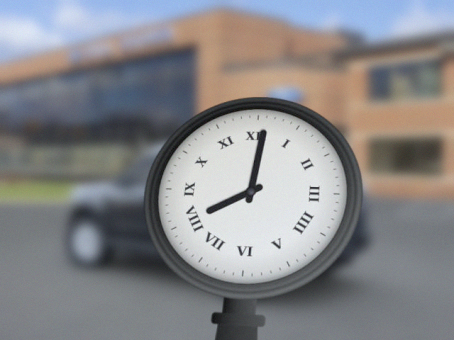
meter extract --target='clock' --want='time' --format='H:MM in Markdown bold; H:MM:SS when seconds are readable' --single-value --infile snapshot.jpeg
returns **8:01**
